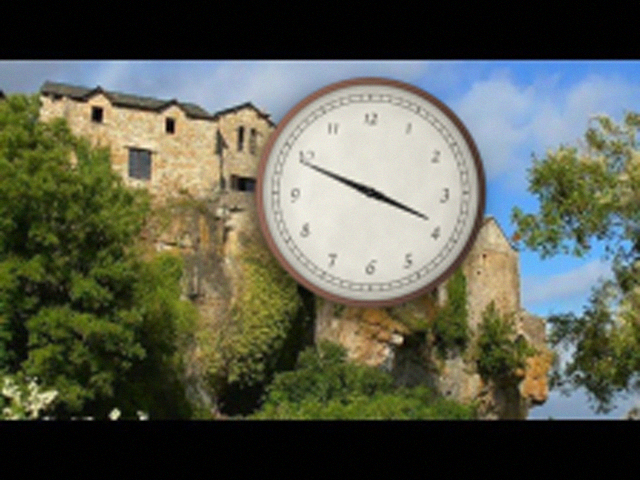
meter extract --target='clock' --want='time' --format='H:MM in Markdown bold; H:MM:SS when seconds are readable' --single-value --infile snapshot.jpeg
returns **3:49**
